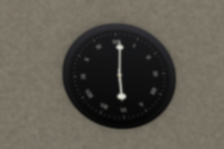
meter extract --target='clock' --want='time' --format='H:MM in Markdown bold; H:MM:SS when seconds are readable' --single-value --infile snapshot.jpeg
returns **6:01**
